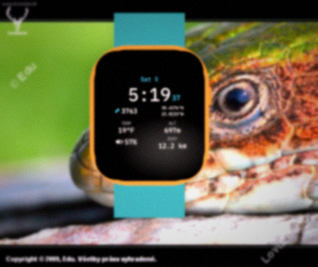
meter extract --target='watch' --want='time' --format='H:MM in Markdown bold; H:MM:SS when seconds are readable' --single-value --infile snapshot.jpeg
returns **5:19**
